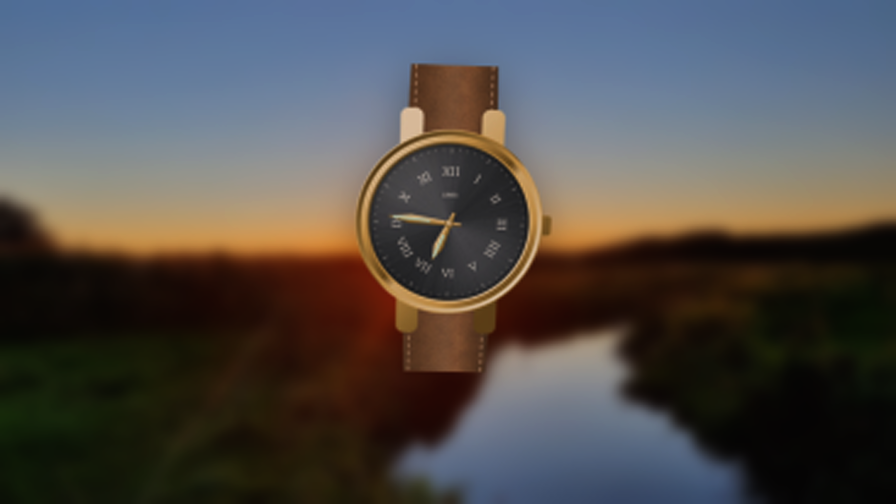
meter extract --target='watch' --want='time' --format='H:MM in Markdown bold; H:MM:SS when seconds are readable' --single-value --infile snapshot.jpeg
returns **6:46**
